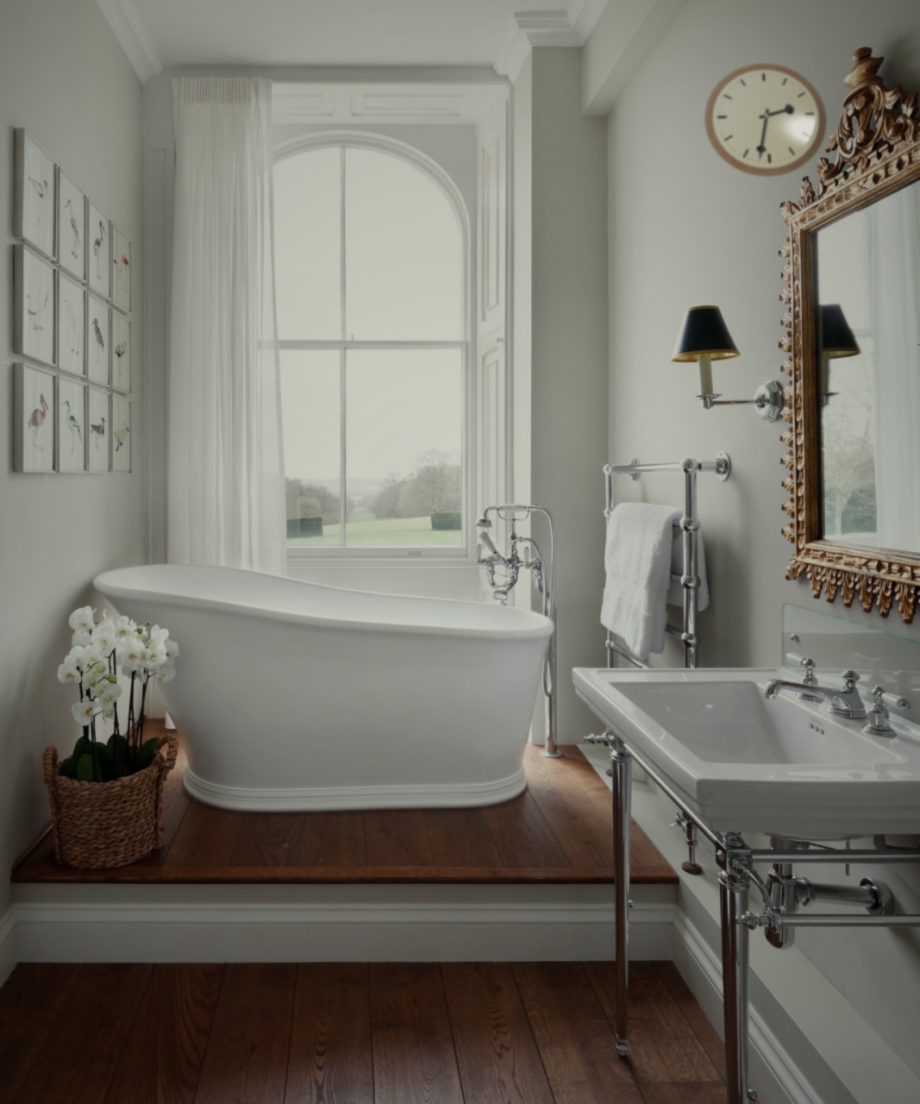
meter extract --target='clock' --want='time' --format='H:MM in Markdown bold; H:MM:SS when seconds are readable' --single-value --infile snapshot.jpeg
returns **2:32**
